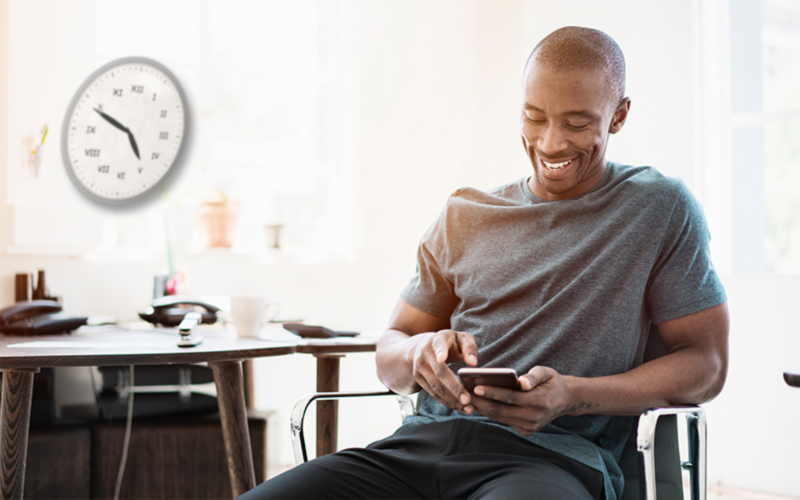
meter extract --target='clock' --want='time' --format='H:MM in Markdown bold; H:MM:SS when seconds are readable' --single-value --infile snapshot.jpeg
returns **4:49**
